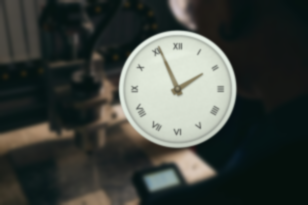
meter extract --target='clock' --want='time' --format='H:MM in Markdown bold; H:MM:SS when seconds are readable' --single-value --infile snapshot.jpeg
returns **1:56**
